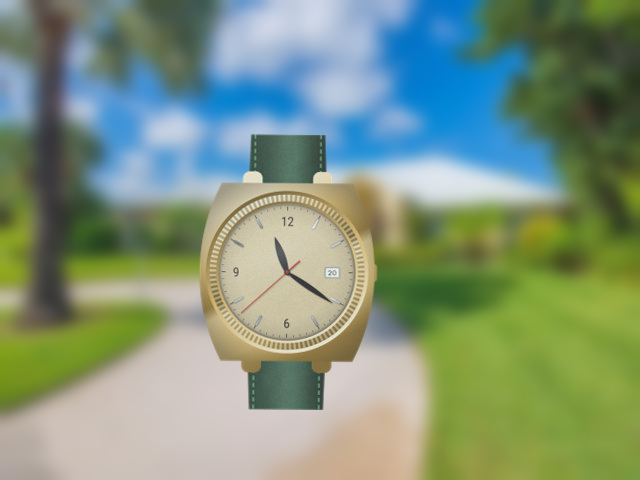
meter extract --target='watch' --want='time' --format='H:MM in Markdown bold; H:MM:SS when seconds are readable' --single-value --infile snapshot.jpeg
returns **11:20:38**
